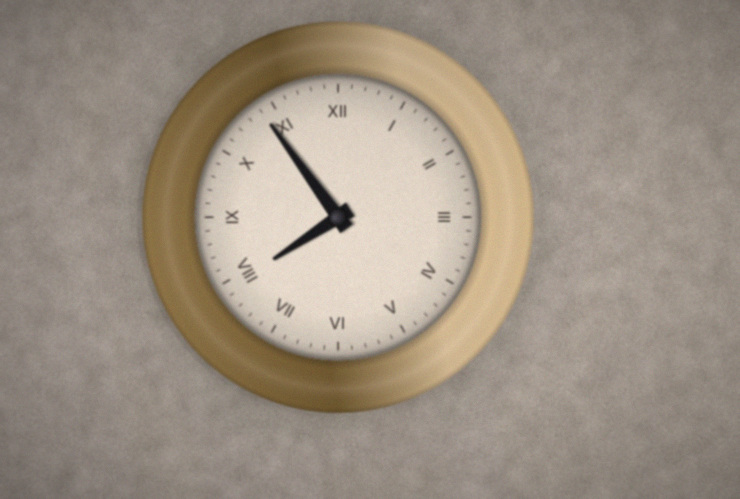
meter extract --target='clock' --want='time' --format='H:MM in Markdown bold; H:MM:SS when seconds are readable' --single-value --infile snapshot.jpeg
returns **7:54**
